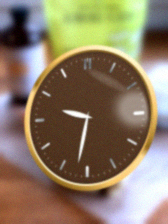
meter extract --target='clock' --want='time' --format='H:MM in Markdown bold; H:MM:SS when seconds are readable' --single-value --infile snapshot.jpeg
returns **9:32**
